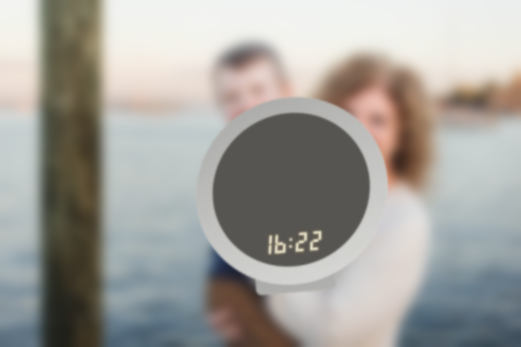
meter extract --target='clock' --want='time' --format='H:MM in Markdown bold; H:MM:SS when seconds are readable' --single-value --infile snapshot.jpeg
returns **16:22**
